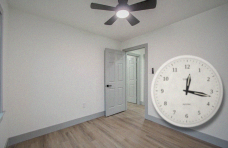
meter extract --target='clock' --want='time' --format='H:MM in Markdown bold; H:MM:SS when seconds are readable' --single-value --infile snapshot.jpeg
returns **12:17**
